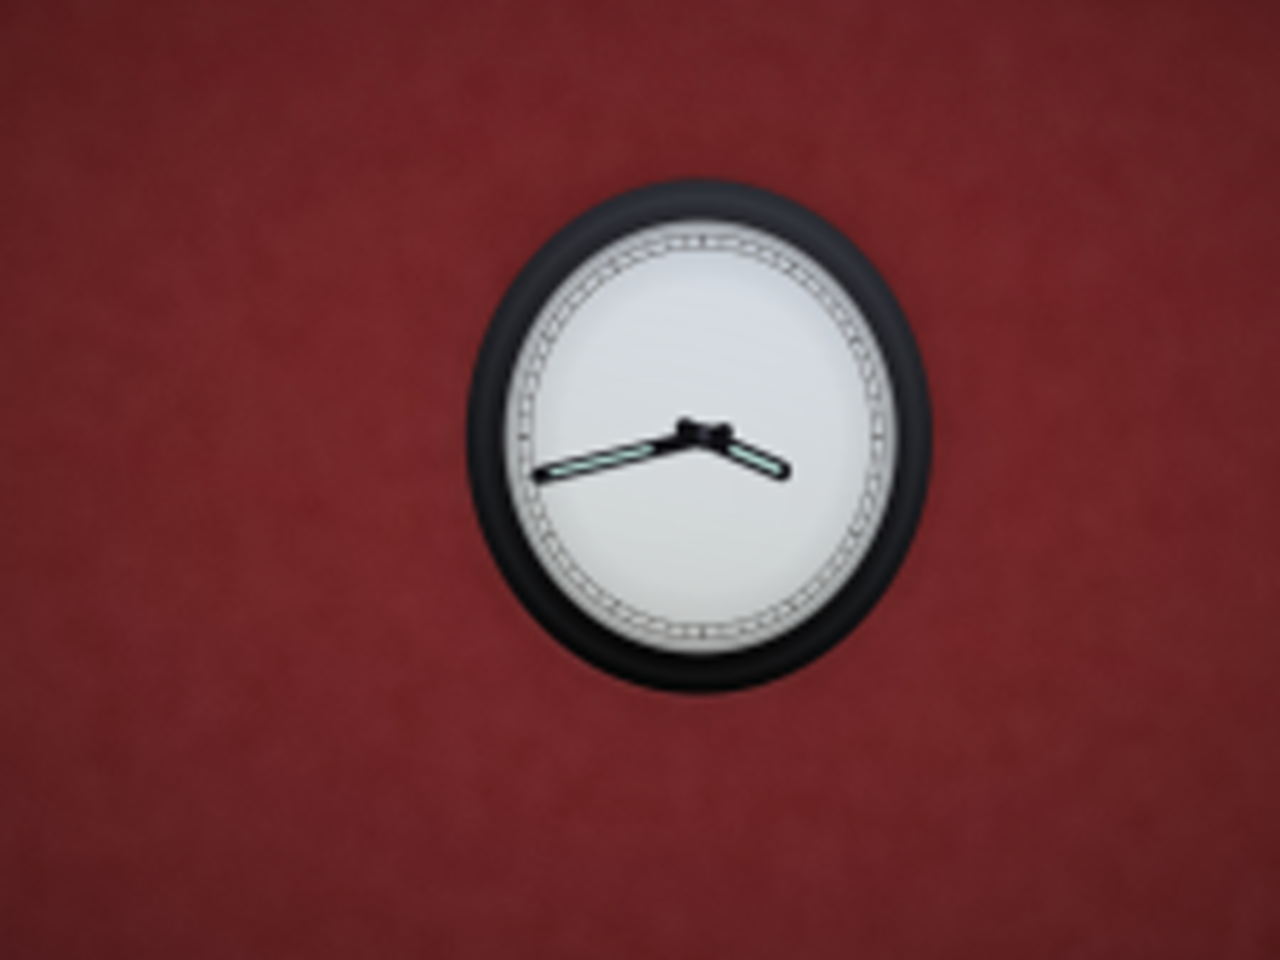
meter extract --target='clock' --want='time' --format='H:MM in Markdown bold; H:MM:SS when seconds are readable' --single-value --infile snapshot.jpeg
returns **3:43**
